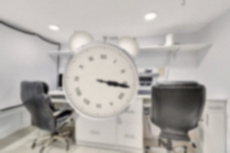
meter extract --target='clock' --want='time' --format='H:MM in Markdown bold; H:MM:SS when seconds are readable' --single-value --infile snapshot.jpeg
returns **3:16**
